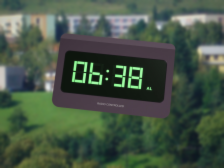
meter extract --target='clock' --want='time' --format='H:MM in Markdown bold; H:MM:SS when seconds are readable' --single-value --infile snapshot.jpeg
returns **6:38**
